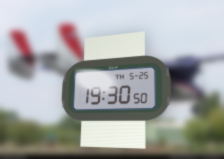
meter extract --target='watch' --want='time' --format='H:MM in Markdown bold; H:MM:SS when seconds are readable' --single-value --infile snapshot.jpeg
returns **19:30:50**
